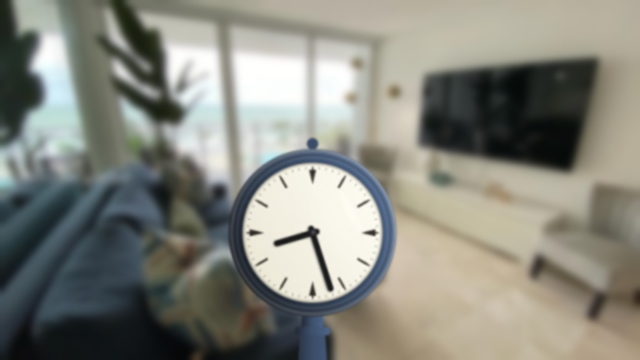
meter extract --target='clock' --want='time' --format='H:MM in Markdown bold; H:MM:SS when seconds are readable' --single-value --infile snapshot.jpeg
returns **8:27**
